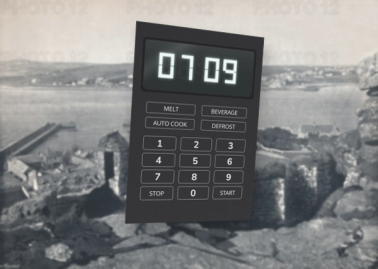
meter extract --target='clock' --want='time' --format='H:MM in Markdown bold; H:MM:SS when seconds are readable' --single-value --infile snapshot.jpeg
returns **7:09**
